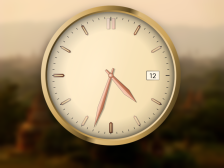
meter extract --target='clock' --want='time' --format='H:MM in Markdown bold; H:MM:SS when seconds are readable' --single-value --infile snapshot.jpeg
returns **4:33**
